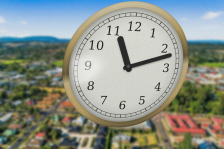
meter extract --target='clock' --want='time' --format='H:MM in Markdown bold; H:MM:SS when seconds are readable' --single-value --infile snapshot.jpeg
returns **11:12**
